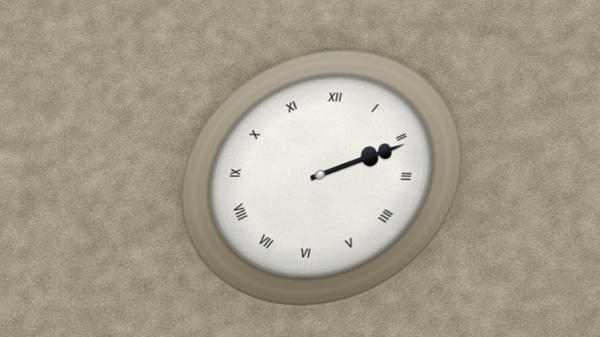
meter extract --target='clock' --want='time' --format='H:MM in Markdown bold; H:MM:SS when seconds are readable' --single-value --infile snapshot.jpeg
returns **2:11**
